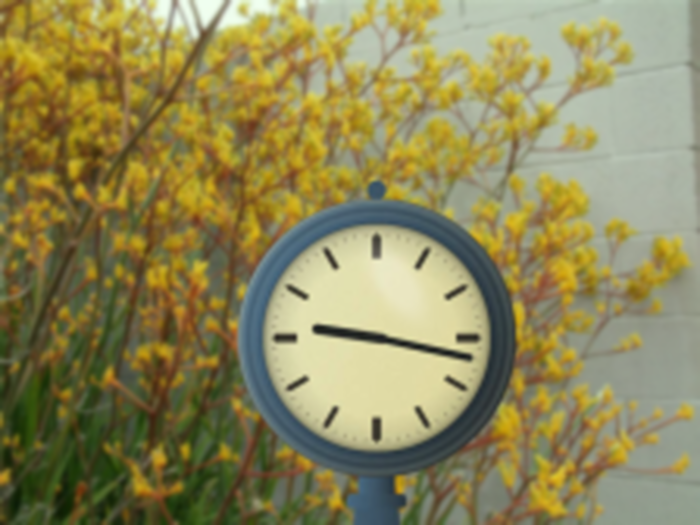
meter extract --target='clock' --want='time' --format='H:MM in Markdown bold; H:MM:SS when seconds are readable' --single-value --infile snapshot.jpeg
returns **9:17**
